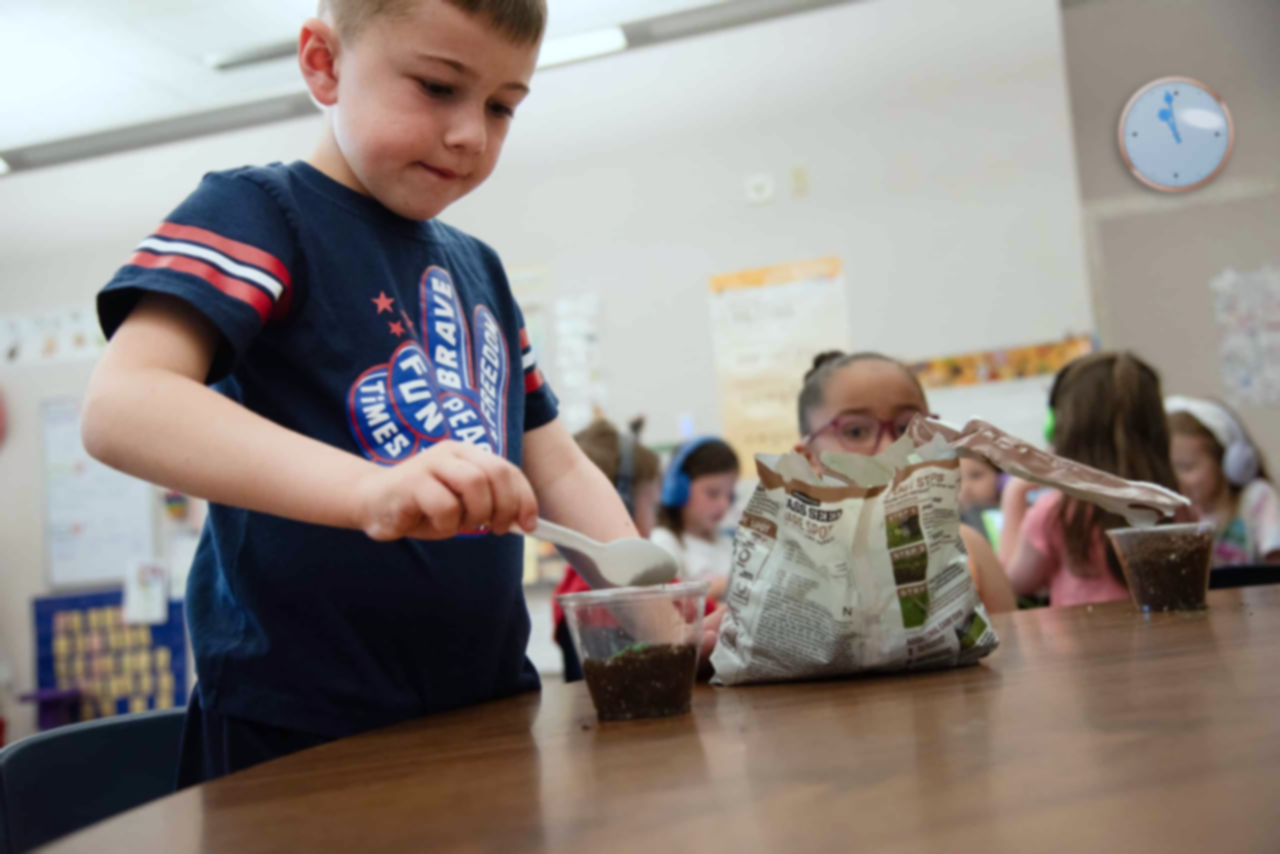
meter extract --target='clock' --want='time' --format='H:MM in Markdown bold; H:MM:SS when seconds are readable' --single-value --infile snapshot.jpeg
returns **10:58**
